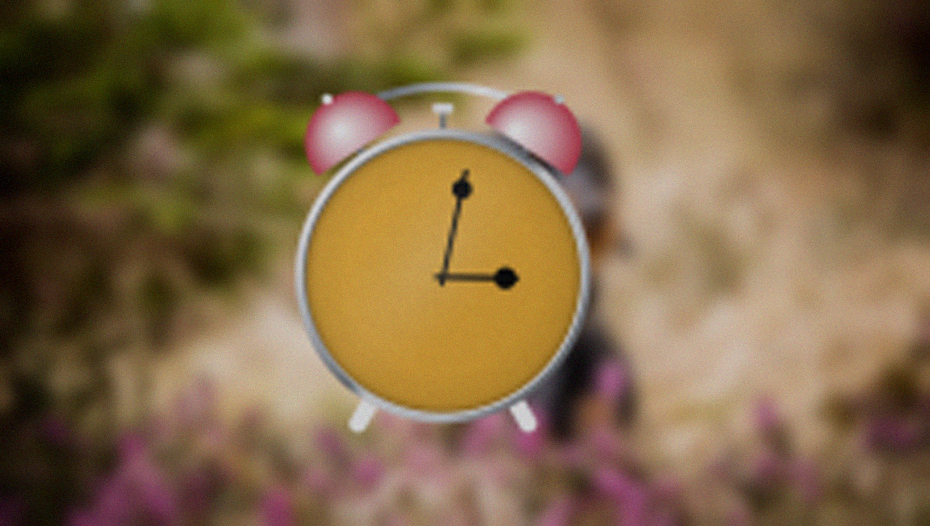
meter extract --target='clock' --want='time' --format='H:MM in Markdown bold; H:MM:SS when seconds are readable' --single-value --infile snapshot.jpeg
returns **3:02**
